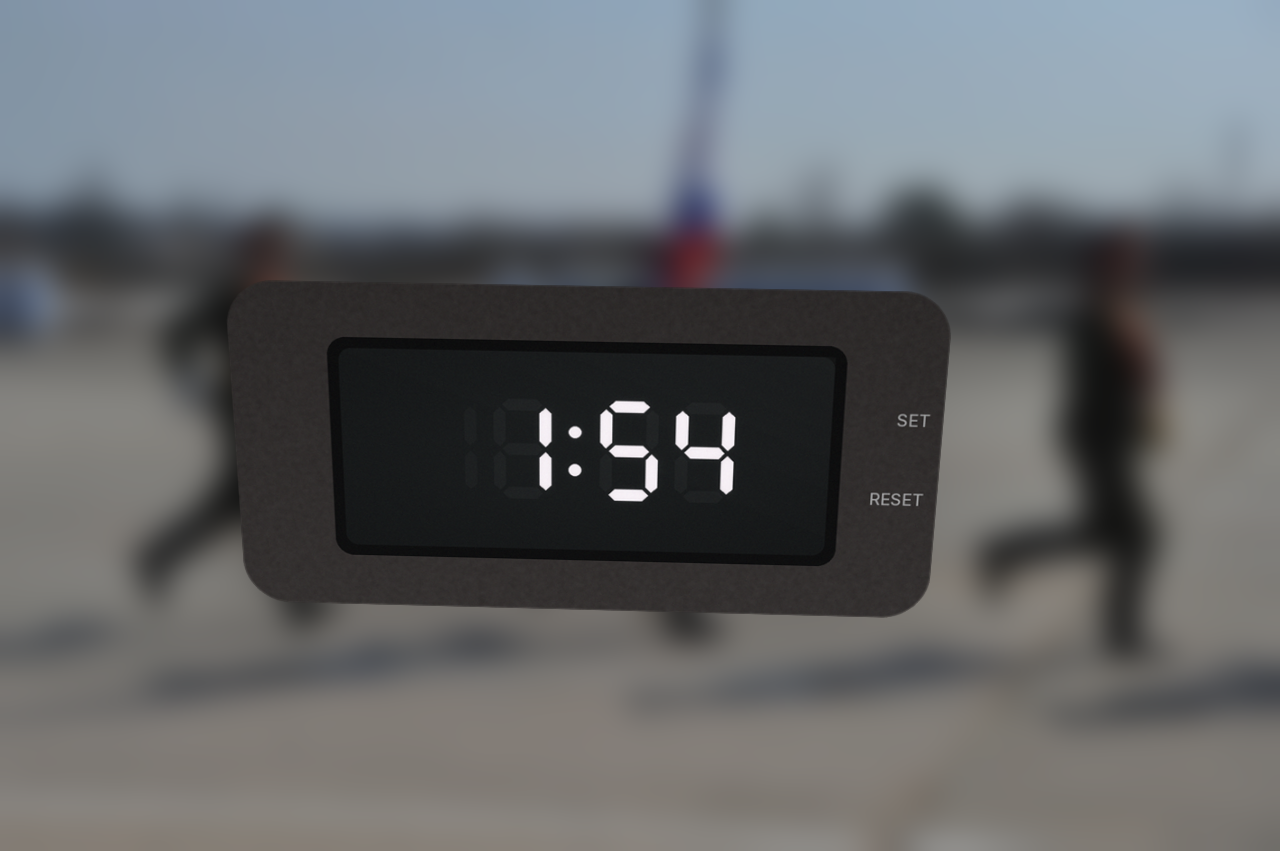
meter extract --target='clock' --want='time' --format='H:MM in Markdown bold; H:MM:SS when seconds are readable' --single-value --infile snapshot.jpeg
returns **1:54**
